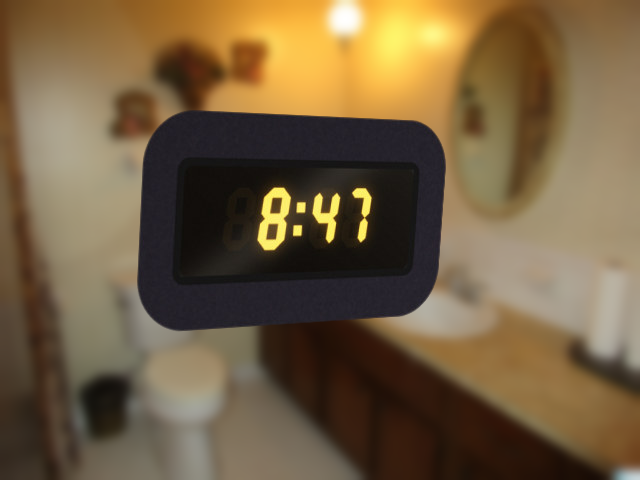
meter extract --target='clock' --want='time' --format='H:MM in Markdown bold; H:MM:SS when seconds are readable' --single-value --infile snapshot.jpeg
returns **8:47**
